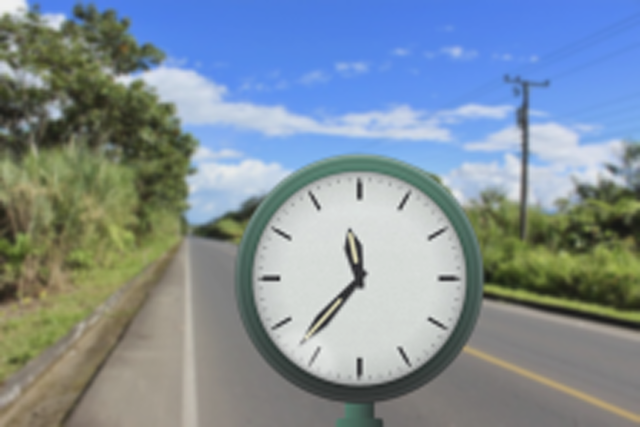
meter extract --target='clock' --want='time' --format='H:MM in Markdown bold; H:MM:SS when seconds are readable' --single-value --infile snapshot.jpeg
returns **11:37**
